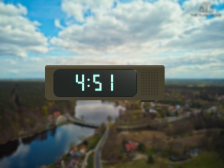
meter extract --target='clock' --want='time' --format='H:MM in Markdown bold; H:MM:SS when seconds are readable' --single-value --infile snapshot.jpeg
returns **4:51**
